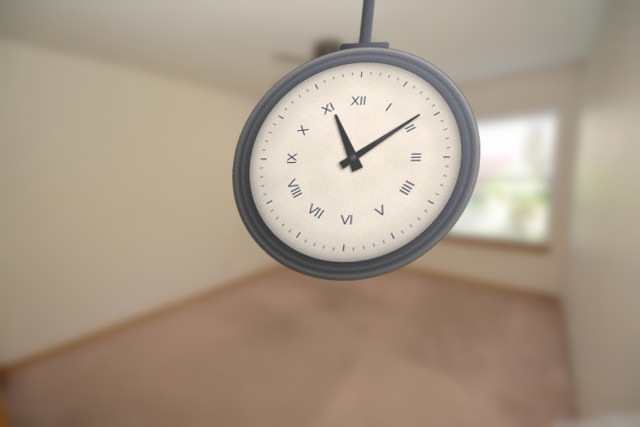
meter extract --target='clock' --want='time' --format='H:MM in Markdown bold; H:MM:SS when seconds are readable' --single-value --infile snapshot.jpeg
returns **11:09**
